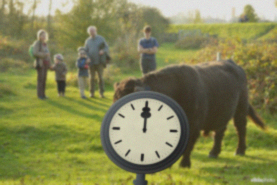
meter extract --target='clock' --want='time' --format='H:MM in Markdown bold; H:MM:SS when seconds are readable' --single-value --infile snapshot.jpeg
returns **12:00**
